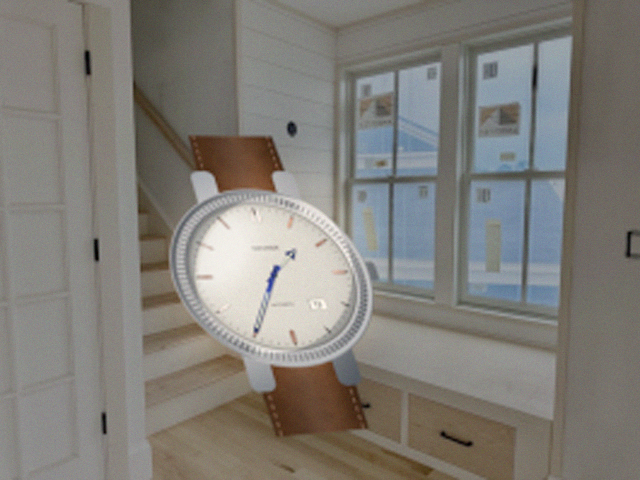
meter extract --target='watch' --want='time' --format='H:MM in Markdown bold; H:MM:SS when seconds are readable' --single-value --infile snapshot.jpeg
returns **1:35**
